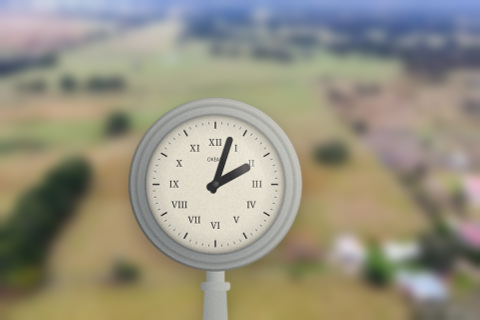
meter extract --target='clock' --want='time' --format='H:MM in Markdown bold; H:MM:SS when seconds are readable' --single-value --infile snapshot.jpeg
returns **2:03**
